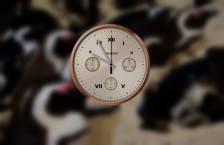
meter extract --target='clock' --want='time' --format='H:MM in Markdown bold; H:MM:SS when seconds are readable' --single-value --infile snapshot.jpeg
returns **9:55**
